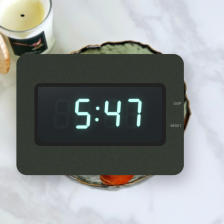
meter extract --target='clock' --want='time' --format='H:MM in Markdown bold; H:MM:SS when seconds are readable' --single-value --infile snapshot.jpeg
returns **5:47**
